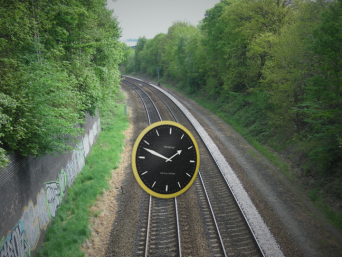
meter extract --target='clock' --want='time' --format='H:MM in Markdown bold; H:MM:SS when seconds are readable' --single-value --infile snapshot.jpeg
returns **1:48**
